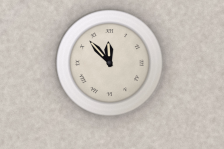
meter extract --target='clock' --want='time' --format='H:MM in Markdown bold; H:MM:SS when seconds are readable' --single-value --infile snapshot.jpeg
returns **11:53**
